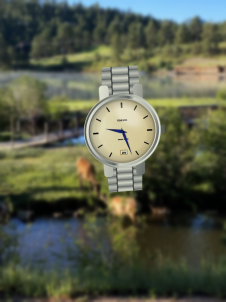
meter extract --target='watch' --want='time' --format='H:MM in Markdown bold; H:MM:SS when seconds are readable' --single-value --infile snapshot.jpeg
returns **9:27**
